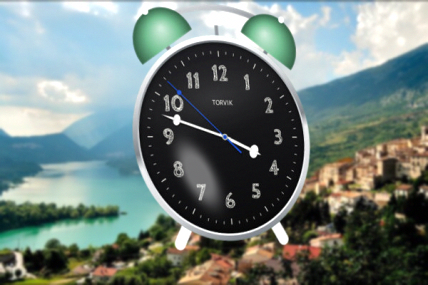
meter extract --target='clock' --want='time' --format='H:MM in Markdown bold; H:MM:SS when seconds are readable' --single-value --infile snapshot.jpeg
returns **3:47:52**
